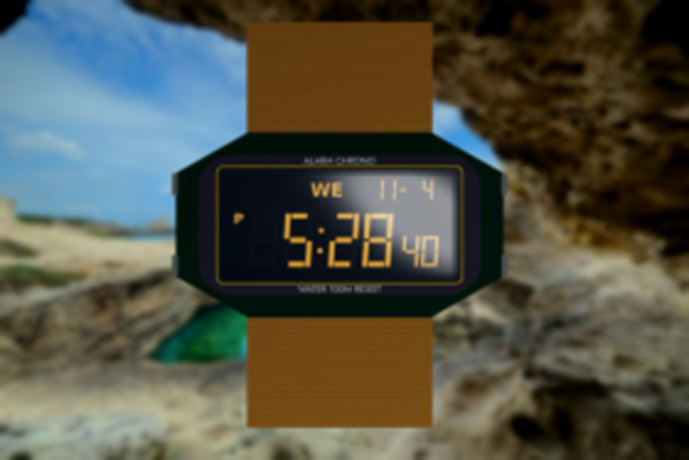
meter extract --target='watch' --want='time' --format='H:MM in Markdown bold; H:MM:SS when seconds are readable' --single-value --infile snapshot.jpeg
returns **5:28:40**
